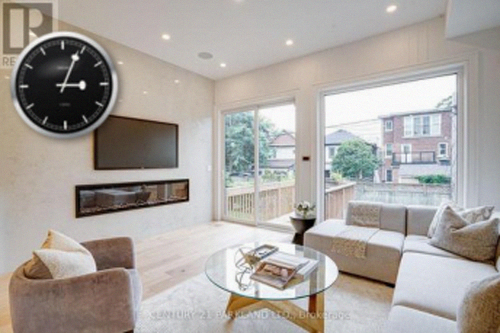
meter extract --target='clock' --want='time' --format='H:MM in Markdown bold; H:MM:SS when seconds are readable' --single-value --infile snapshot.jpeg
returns **3:04**
